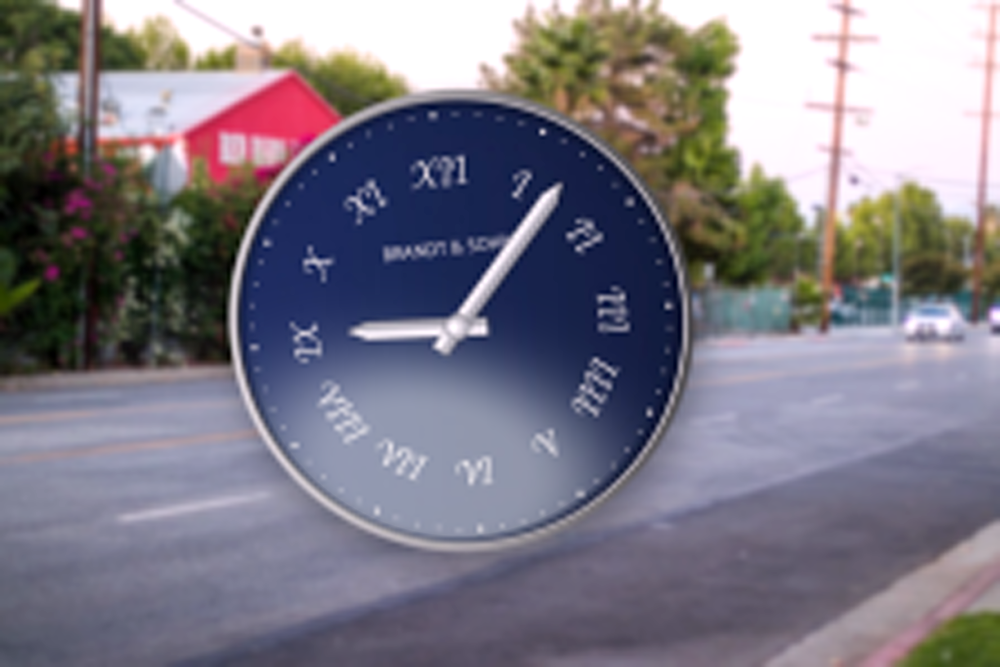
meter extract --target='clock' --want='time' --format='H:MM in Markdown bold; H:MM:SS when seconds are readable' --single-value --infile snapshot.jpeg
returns **9:07**
